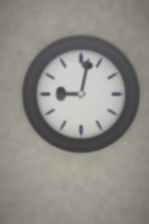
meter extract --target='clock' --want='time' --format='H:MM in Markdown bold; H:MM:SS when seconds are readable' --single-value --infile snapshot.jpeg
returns **9:02**
